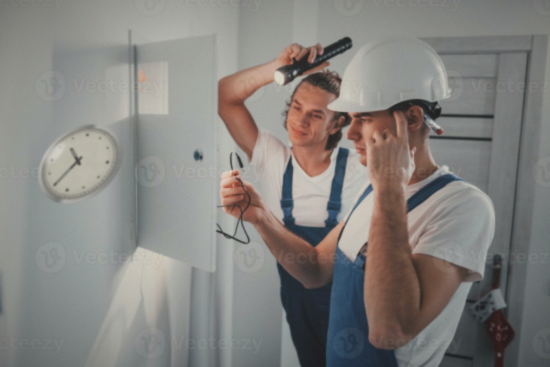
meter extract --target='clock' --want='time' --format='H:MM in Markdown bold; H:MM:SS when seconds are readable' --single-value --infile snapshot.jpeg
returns **10:35**
